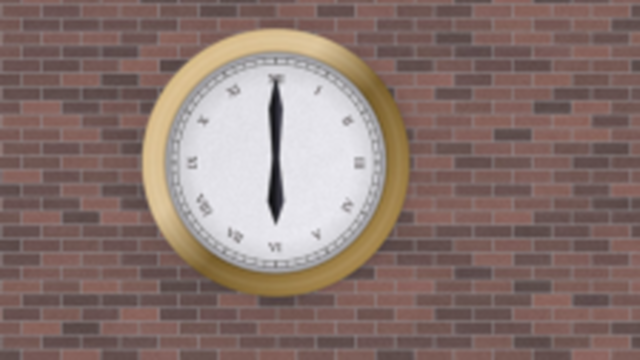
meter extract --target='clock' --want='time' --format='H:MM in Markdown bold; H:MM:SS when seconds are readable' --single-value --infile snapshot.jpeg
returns **6:00**
